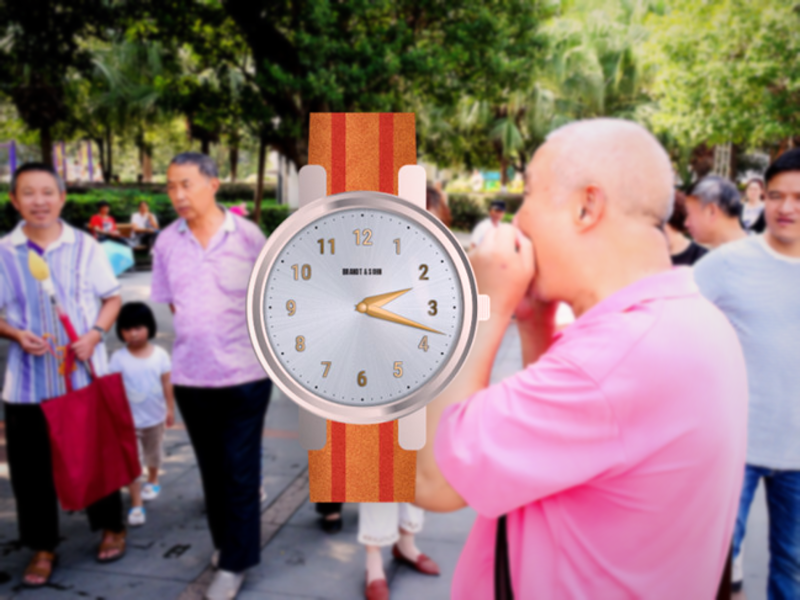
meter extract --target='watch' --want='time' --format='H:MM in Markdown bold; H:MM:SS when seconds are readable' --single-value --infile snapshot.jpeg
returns **2:18**
